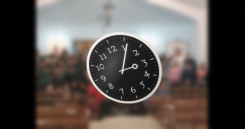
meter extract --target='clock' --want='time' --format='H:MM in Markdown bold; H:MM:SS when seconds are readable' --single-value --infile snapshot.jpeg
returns **3:06**
